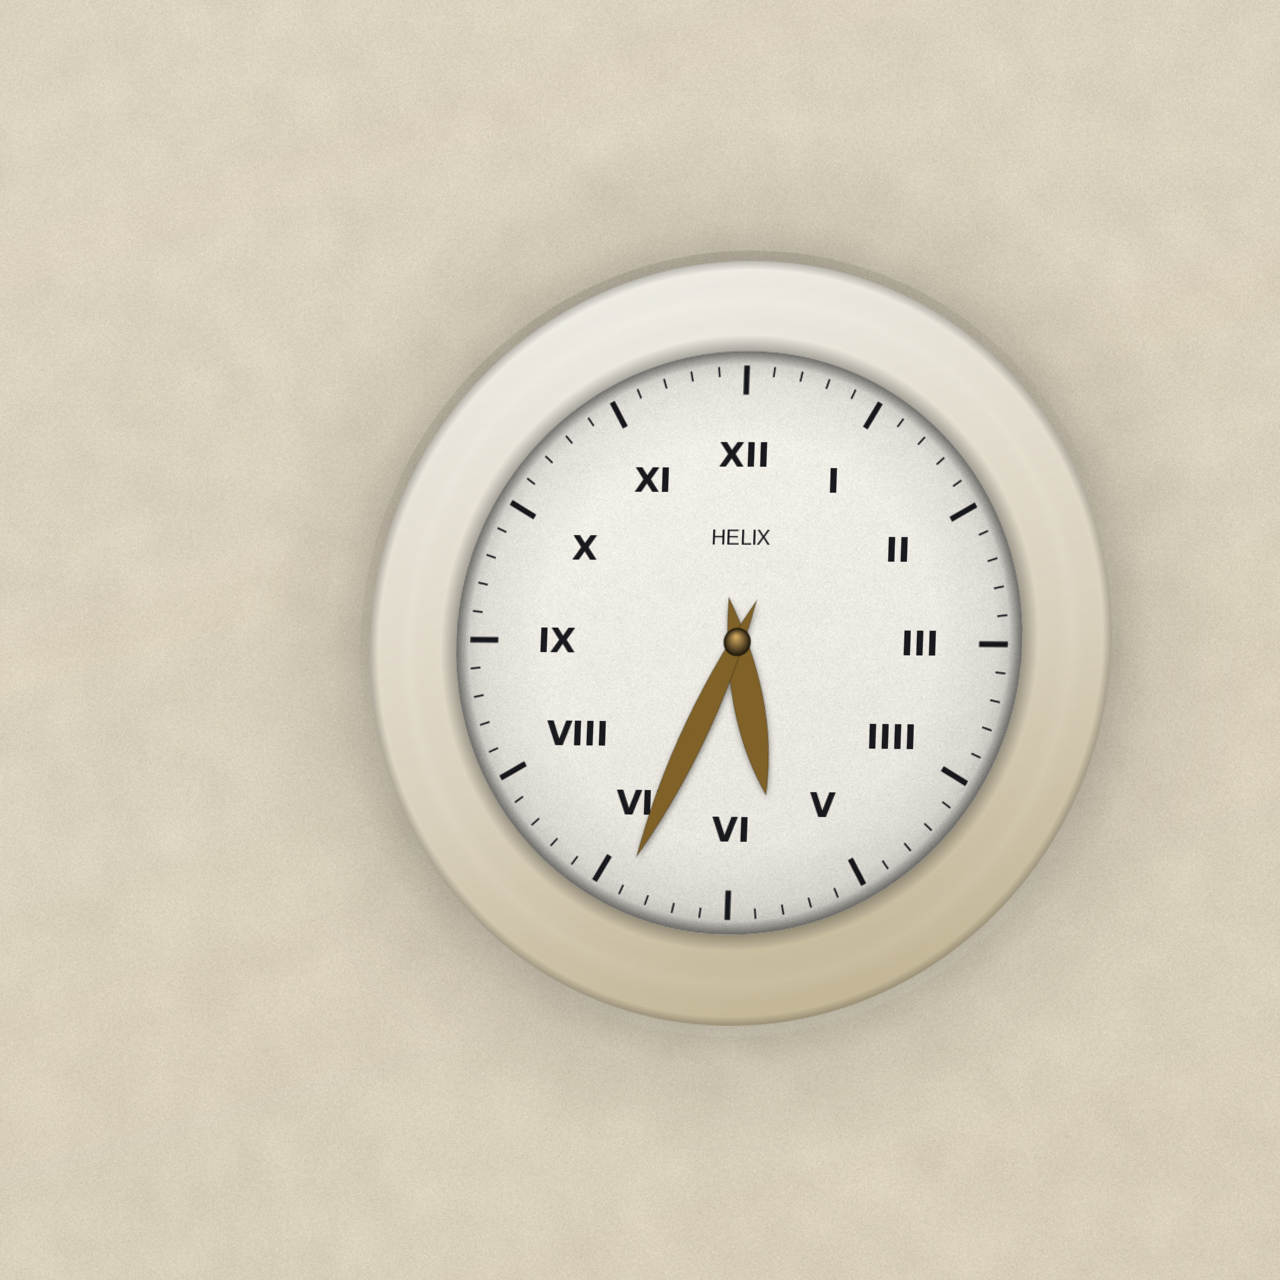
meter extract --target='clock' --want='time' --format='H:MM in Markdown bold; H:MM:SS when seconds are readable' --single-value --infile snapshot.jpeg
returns **5:34**
